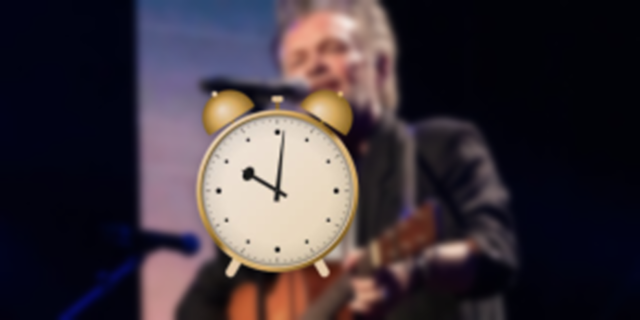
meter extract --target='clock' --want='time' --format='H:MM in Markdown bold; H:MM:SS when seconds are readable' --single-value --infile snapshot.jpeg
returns **10:01**
